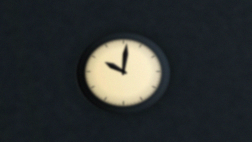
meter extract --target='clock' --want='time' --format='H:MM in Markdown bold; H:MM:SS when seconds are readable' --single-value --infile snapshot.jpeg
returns **10:01**
